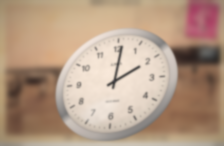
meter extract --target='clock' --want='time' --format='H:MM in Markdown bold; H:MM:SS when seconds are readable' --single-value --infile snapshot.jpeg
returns **2:01**
